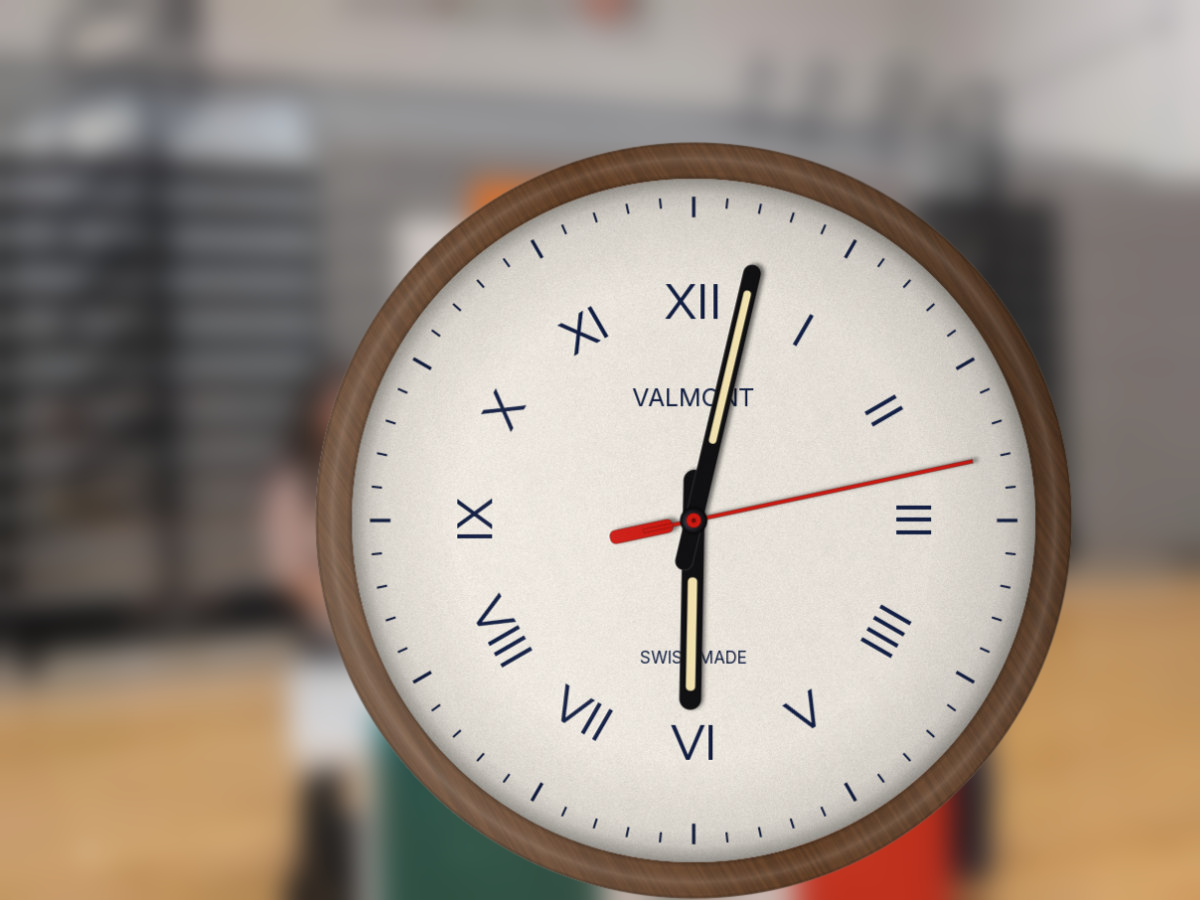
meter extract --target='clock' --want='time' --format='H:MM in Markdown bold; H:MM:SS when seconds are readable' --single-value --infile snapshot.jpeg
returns **6:02:13**
